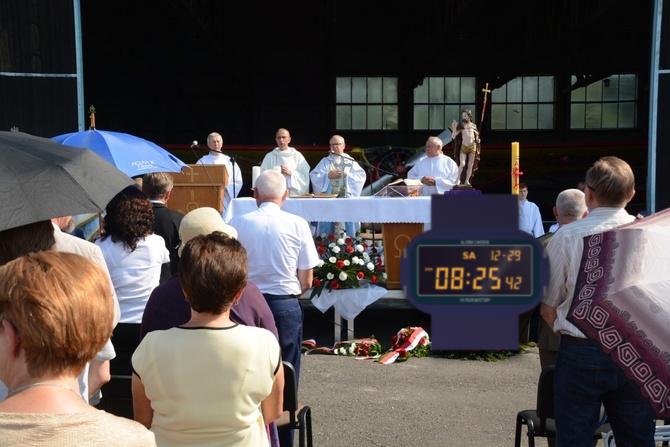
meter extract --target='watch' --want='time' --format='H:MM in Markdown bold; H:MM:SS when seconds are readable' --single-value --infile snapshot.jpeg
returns **8:25:42**
